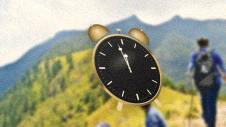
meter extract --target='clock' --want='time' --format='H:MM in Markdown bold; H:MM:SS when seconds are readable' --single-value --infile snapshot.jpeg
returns **11:58**
